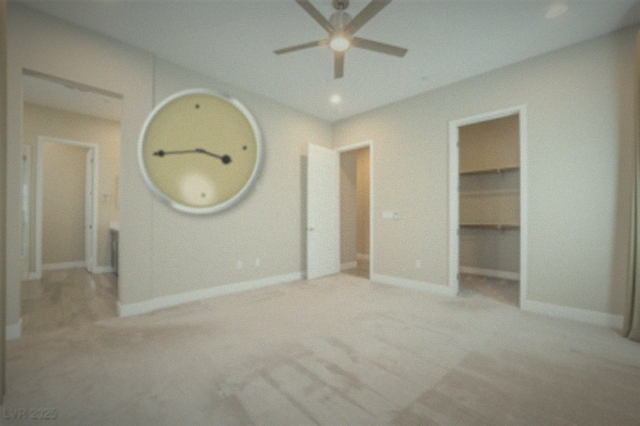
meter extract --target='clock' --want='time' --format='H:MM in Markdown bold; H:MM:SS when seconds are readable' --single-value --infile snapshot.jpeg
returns **3:45**
